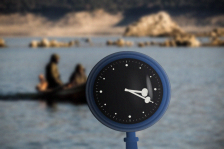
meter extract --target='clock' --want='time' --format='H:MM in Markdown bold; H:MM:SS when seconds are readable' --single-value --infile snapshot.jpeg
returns **3:20**
